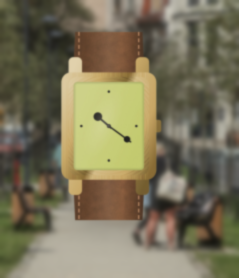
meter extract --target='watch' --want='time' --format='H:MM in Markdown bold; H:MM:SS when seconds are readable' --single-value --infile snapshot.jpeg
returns **10:21**
